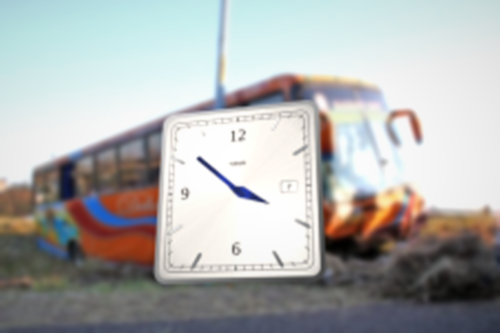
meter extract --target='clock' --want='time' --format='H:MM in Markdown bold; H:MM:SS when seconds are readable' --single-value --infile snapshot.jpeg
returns **3:52**
